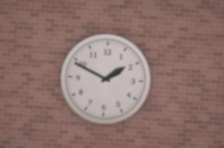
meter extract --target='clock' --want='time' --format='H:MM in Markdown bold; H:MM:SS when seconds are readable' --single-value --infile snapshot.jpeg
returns **1:49**
